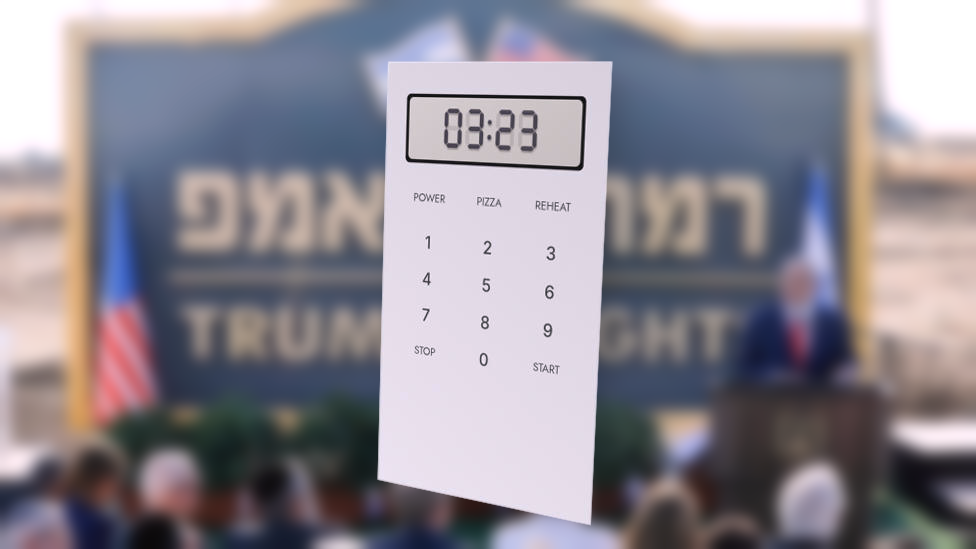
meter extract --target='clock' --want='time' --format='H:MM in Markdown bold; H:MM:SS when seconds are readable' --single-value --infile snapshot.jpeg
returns **3:23**
